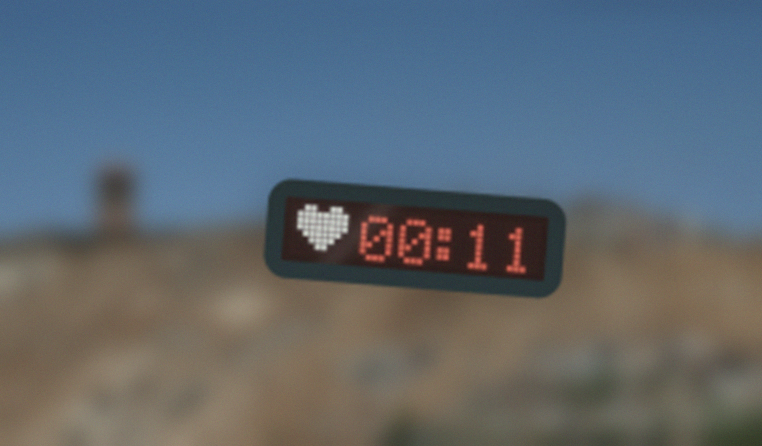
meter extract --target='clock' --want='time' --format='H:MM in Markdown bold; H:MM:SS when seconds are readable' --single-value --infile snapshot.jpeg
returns **0:11**
